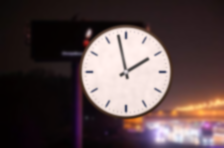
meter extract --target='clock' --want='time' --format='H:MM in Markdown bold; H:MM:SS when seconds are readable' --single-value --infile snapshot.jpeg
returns **1:58**
